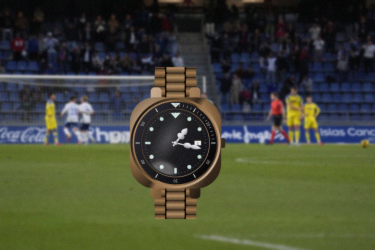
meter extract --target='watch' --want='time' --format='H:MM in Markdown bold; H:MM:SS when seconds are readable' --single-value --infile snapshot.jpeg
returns **1:17**
